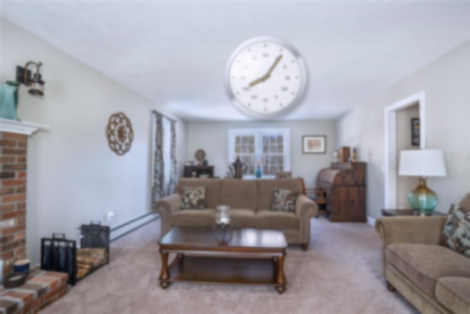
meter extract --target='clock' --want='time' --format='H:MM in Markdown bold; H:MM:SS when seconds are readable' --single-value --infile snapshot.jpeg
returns **8:06**
